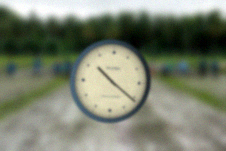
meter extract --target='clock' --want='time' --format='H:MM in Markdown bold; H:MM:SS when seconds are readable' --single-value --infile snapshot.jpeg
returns **10:21**
